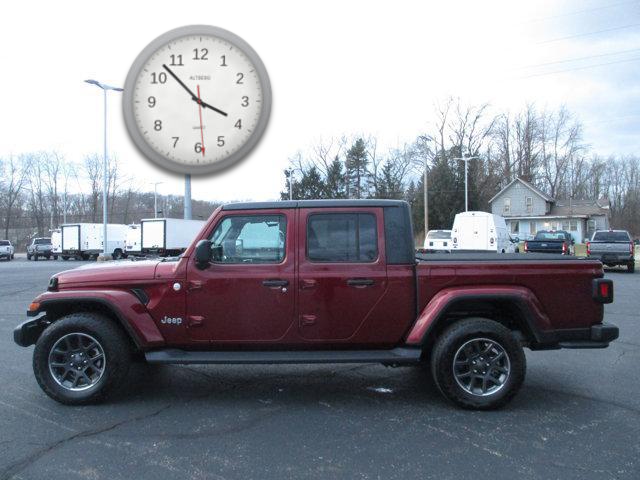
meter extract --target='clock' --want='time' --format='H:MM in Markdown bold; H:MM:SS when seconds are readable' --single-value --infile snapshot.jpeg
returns **3:52:29**
